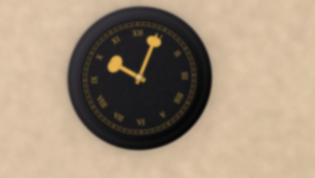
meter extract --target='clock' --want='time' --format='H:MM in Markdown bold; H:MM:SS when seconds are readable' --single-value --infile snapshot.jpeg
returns **10:04**
